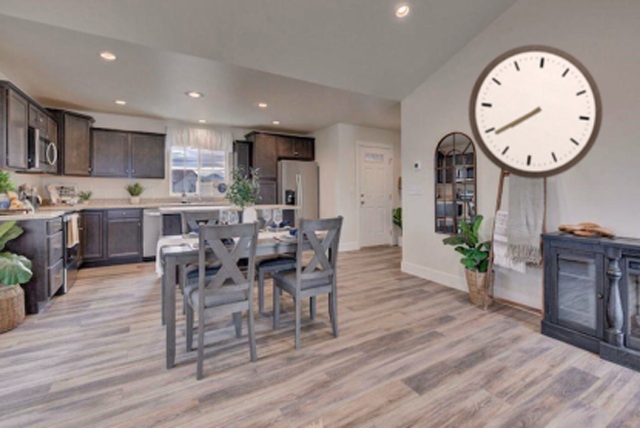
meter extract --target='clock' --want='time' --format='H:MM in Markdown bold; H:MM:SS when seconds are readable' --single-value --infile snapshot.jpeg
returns **7:39**
